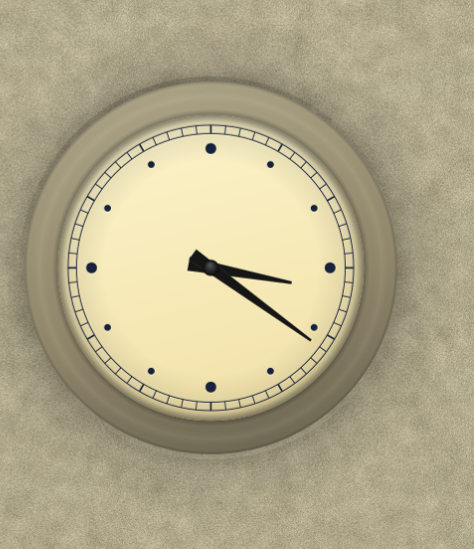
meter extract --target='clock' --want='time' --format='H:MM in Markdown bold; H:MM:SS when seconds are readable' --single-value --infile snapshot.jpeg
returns **3:21**
